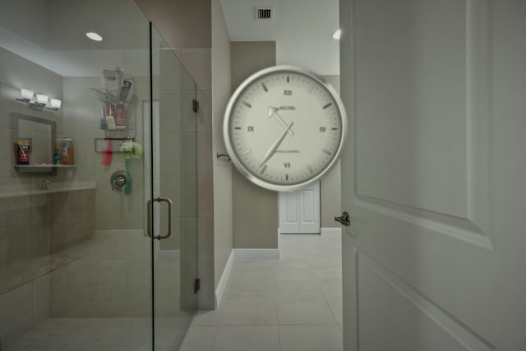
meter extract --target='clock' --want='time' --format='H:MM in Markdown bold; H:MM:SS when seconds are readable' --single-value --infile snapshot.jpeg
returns **10:36**
